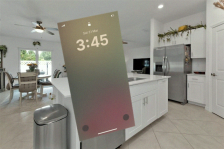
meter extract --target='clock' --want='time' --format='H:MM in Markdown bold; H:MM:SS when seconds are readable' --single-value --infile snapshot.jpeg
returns **3:45**
